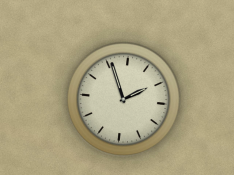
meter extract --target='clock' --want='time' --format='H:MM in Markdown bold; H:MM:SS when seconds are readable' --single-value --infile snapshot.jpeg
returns **1:56**
